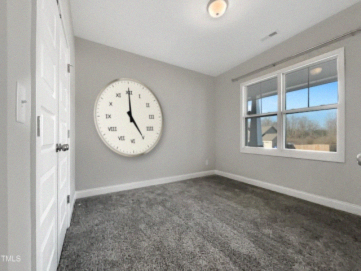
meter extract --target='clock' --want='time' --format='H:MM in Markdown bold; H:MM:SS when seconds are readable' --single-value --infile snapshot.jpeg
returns **5:00**
